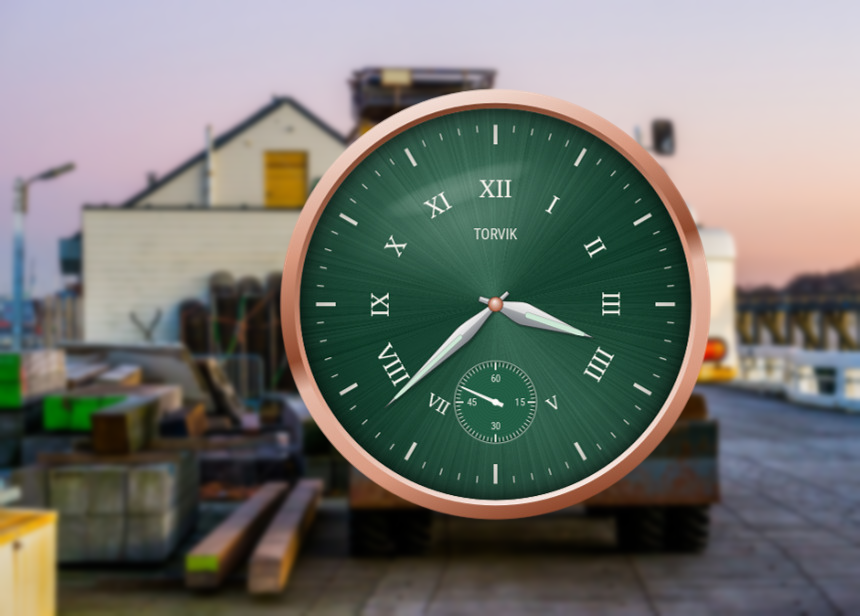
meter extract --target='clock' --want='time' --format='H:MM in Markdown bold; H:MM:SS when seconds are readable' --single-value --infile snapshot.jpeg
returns **3:37:49**
